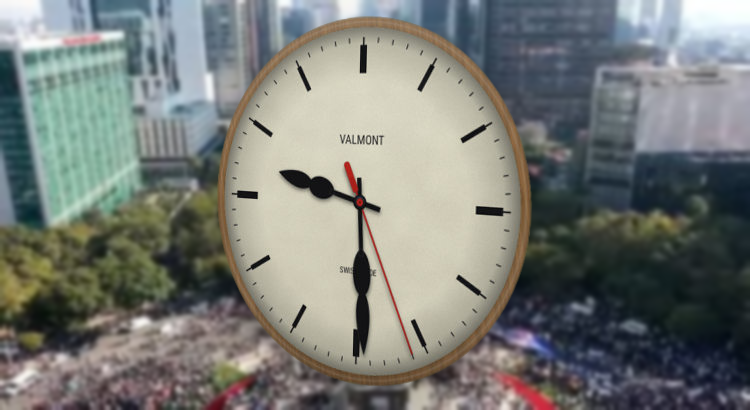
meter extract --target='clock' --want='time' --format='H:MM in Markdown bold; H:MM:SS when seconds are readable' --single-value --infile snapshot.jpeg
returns **9:29:26**
